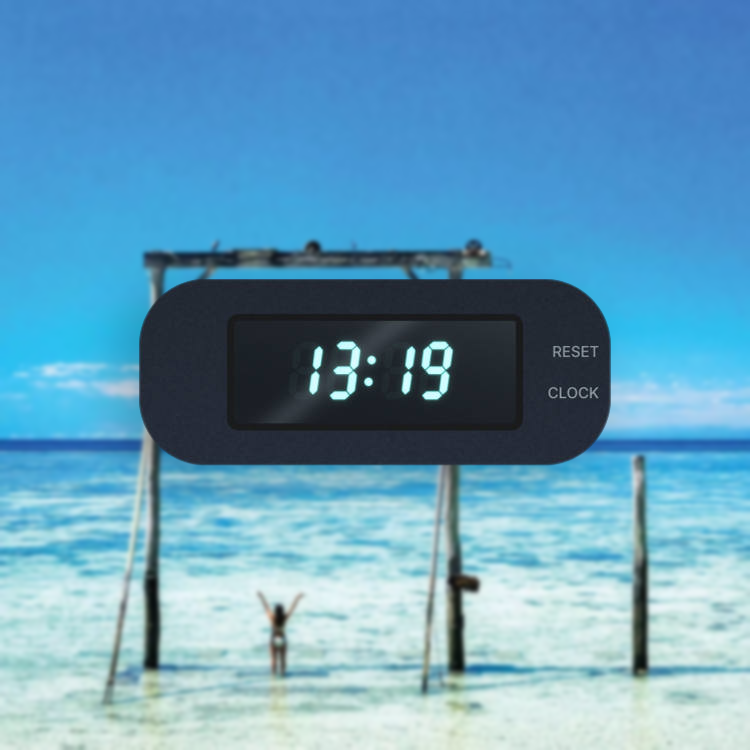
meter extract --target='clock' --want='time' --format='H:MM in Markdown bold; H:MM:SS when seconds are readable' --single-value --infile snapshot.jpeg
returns **13:19**
